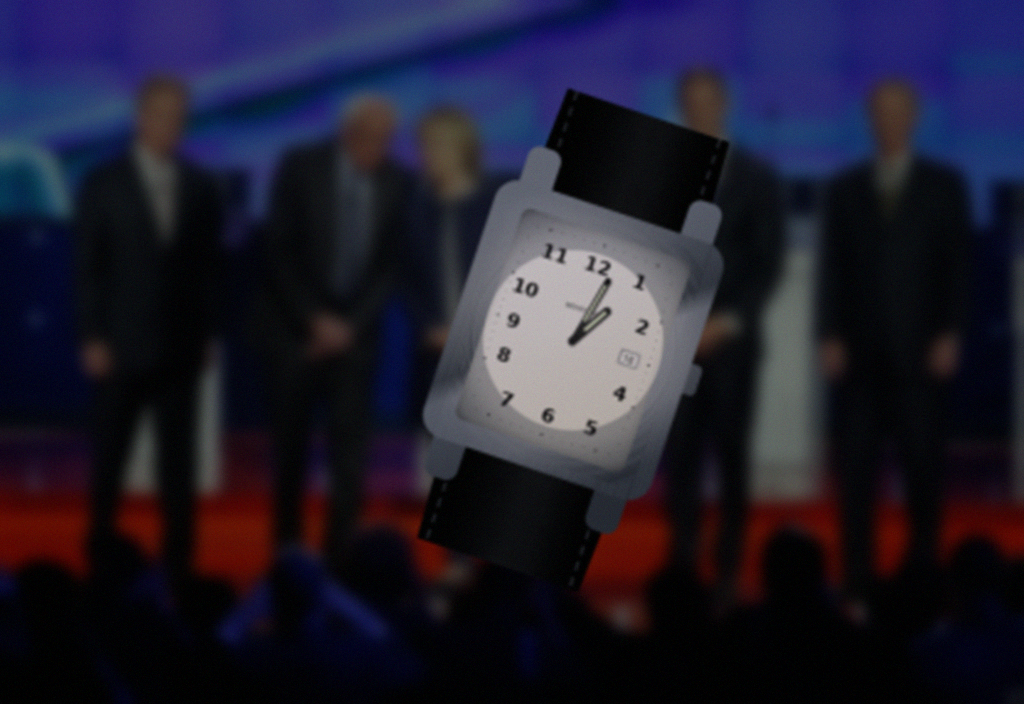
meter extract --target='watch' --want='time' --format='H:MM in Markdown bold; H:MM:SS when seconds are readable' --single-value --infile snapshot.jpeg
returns **1:02**
